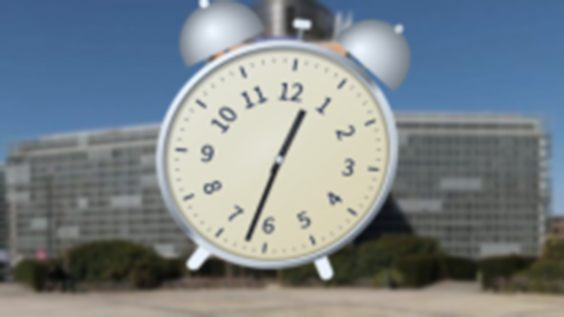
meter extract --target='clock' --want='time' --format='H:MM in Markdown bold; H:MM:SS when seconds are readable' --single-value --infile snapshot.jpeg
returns **12:32**
